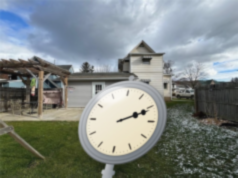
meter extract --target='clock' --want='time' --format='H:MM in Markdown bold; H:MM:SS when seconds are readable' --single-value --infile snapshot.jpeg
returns **2:11**
